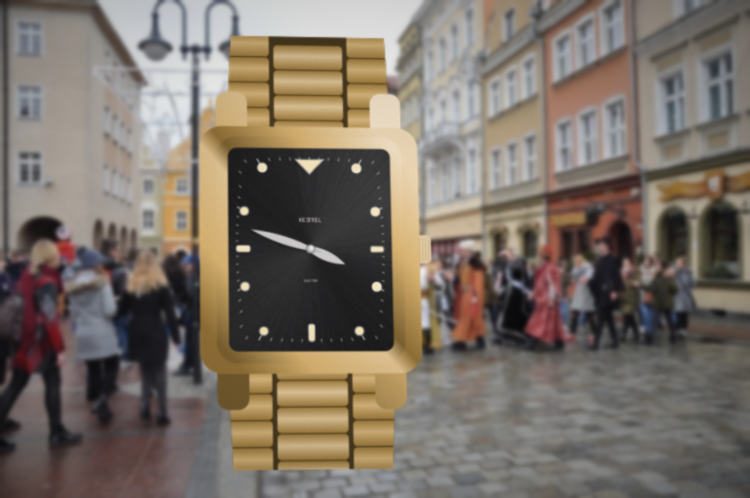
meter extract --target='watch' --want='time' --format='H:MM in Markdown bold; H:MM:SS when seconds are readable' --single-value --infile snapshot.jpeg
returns **3:48**
